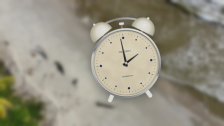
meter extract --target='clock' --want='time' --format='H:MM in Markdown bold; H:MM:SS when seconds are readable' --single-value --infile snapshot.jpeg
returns **1:59**
